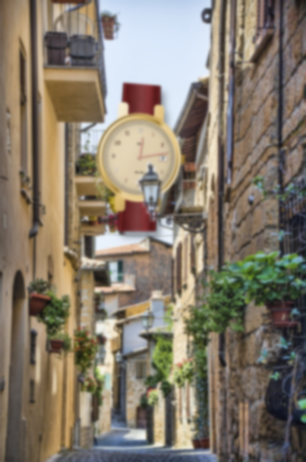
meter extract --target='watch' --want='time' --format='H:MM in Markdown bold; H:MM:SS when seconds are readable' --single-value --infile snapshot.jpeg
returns **12:13**
